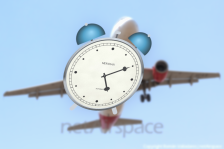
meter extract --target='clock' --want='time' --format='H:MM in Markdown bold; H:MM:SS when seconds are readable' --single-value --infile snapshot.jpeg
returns **5:10**
